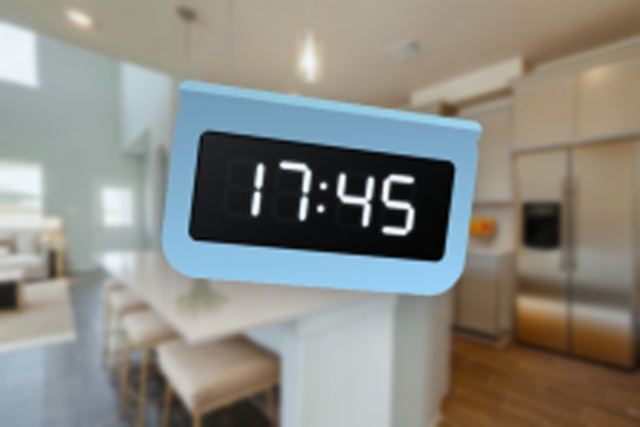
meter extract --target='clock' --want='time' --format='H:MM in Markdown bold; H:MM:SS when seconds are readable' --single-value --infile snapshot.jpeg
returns **17:45**
